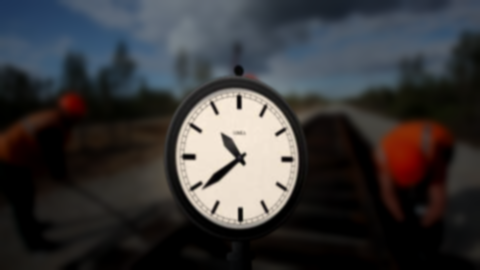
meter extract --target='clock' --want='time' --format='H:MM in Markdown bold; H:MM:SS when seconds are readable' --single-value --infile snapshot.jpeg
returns **10:39**
